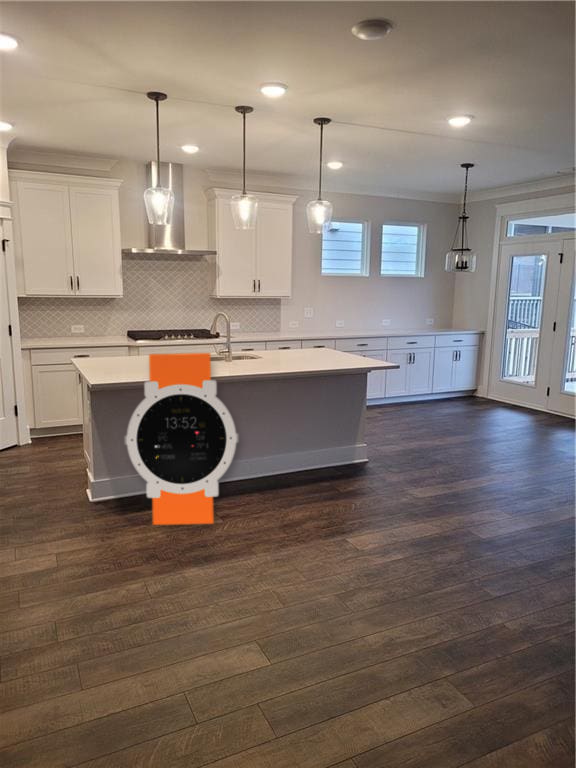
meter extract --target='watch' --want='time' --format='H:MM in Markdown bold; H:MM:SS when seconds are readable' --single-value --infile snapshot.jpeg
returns **13:52**
